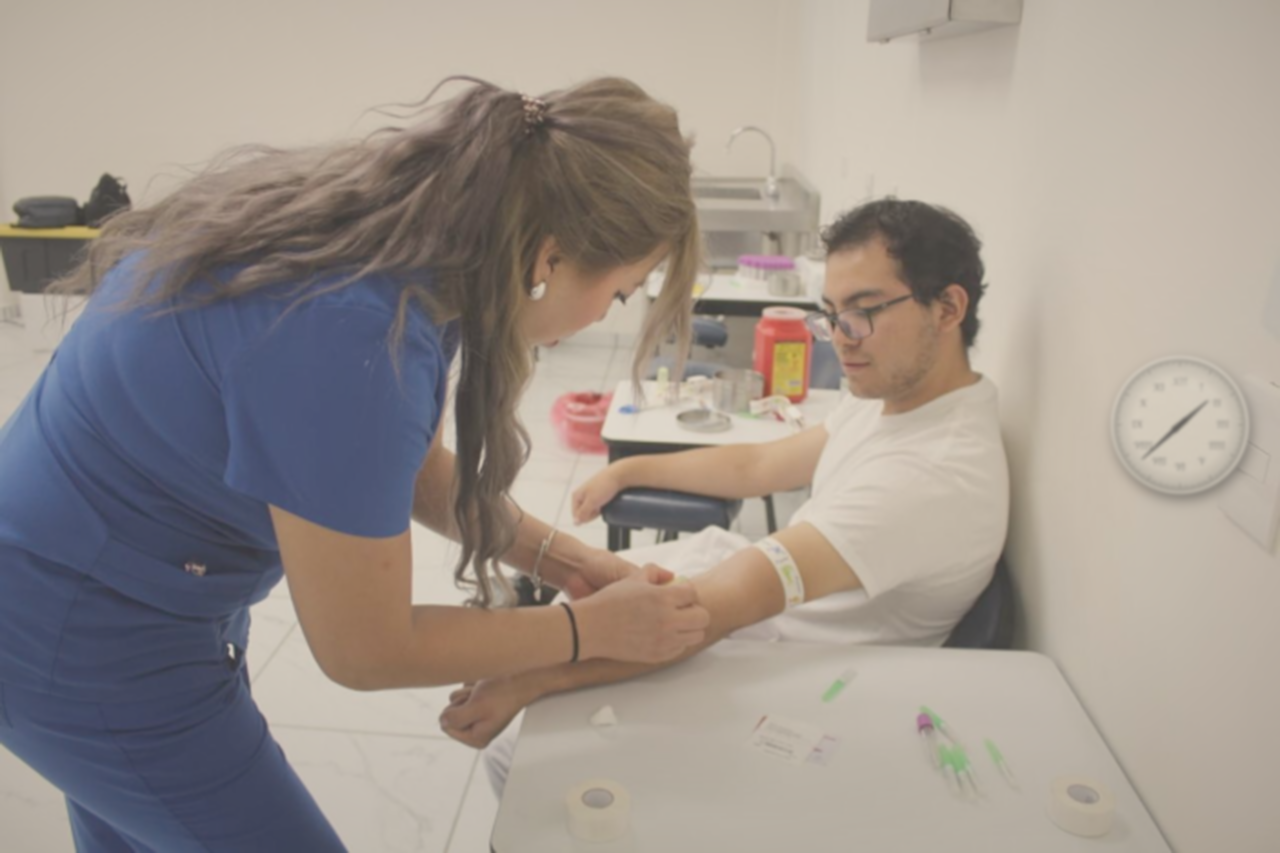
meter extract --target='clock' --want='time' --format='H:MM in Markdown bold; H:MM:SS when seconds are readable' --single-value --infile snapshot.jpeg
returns **1:38**
